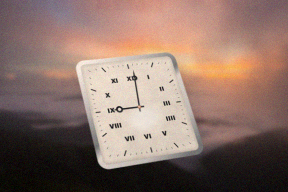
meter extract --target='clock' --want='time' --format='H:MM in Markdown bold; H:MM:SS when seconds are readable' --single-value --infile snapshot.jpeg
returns **9:01**
